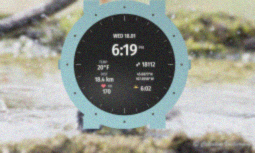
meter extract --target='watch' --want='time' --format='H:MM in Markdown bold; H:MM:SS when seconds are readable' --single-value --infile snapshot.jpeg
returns **6:19**
